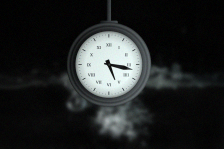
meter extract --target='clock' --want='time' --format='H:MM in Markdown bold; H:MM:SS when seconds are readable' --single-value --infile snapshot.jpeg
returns **5:17**
